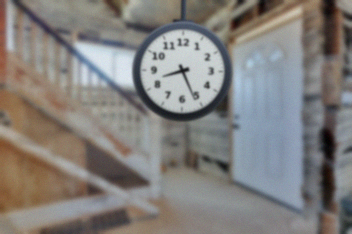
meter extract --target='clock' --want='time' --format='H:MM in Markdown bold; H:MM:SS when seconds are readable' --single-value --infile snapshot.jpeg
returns **8:26**
